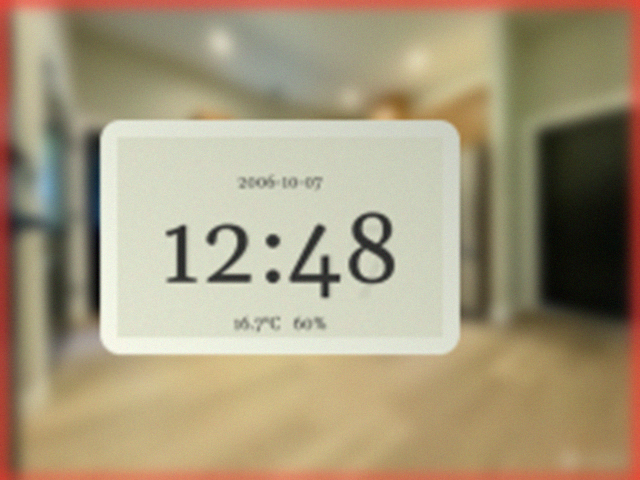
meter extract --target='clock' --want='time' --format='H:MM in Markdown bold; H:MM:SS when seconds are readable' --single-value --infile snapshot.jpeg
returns **12:48**
